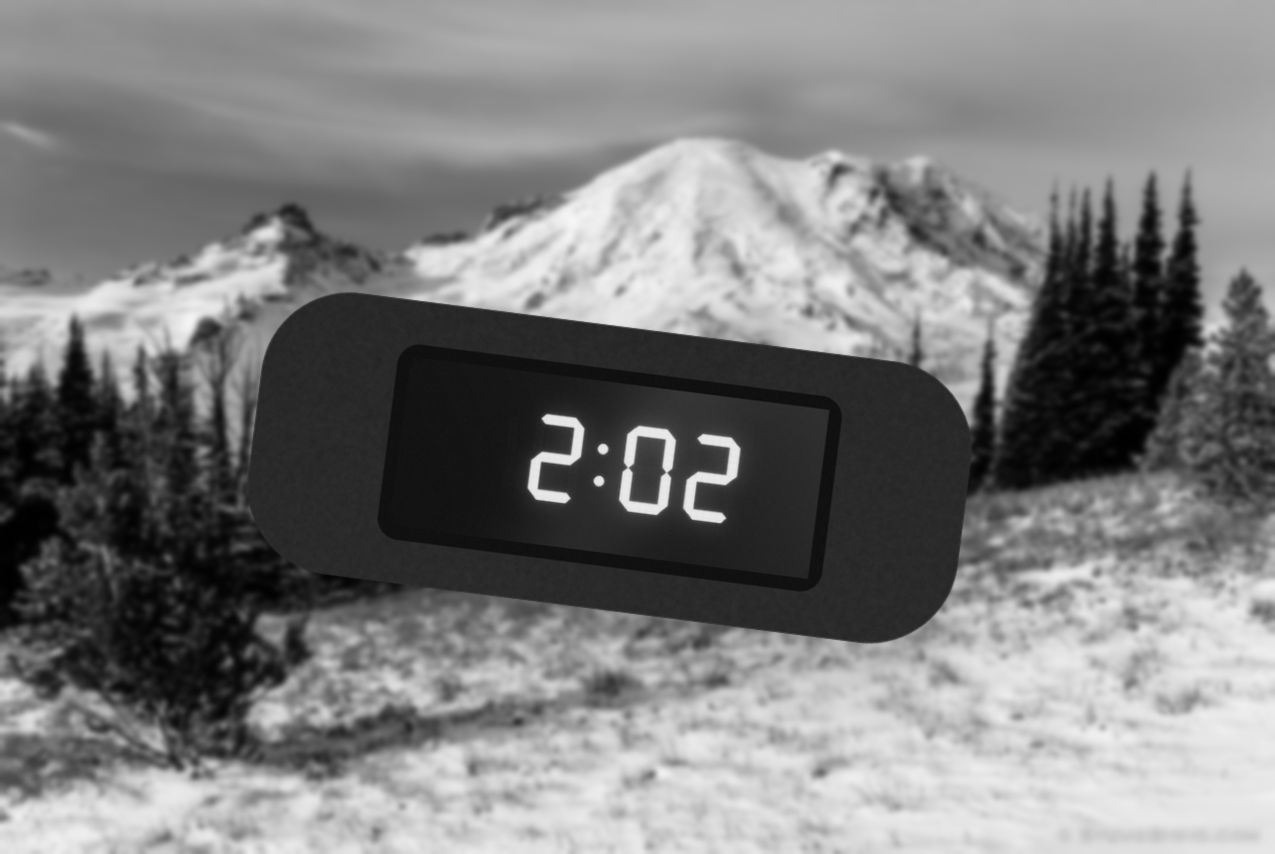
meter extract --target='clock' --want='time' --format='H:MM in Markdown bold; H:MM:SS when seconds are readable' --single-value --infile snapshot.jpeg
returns **2:02**
